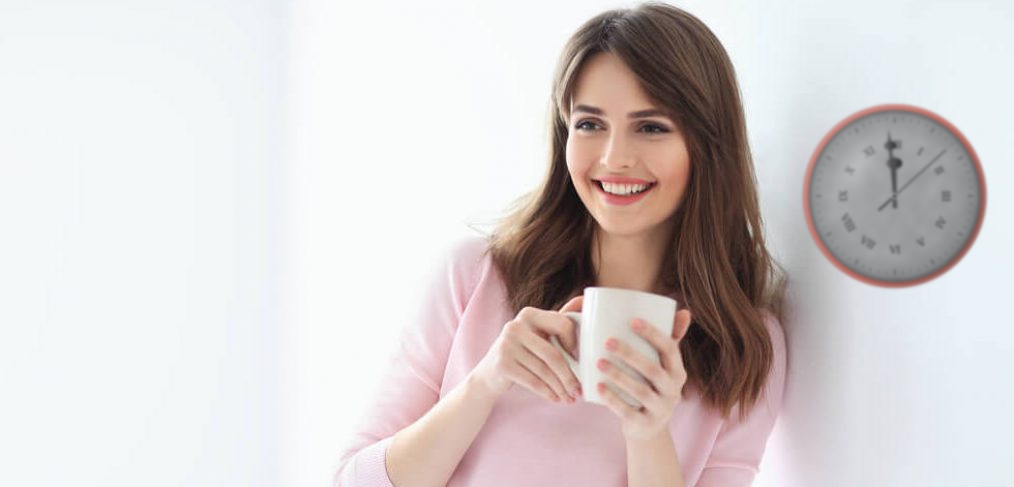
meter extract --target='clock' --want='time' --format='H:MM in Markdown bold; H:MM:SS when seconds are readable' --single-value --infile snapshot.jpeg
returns **11:59:08**
